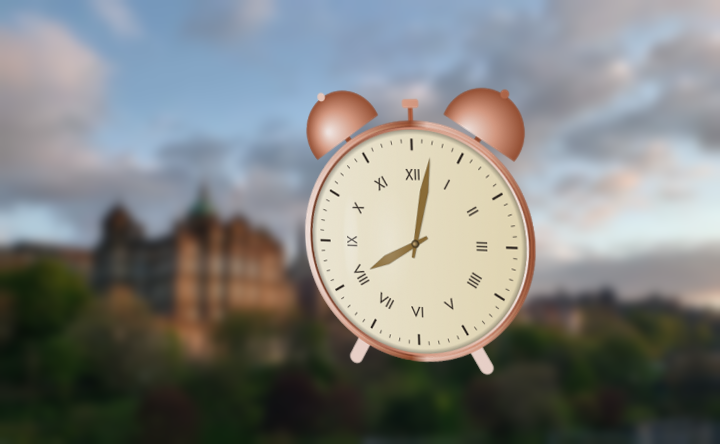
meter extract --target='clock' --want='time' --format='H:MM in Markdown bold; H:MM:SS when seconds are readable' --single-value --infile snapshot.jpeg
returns **8:02**
